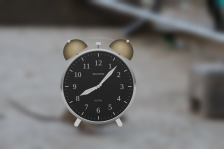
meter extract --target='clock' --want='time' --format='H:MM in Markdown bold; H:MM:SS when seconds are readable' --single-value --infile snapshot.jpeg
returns **8:07**
